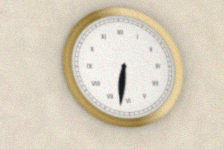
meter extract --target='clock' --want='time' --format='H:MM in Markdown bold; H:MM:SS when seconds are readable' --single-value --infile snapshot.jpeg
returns **6:32**
